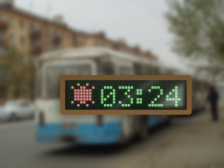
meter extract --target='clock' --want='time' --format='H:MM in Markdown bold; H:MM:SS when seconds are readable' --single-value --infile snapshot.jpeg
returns **3:24**
